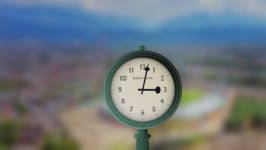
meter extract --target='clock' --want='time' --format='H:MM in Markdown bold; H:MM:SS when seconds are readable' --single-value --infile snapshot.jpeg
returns **3:02**
